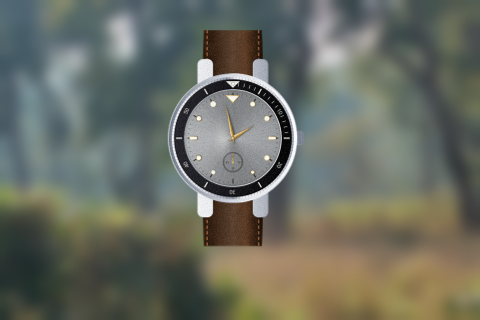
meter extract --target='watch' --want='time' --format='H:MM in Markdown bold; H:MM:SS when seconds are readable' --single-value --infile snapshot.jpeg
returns **1:58**
